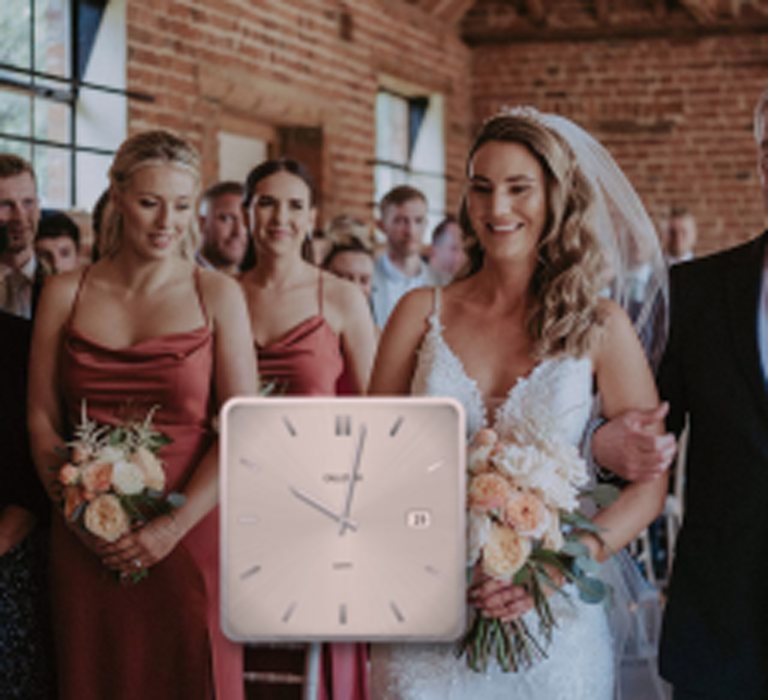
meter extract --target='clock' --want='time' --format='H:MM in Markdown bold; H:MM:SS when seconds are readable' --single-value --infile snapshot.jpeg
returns **10:02**
